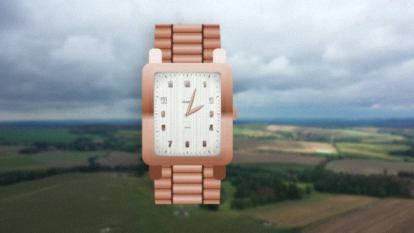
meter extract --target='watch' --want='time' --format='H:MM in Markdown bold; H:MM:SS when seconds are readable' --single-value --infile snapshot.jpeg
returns **2:03**
